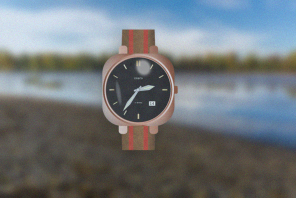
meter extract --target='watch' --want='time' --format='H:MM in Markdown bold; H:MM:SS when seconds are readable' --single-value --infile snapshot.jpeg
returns **2:36**
